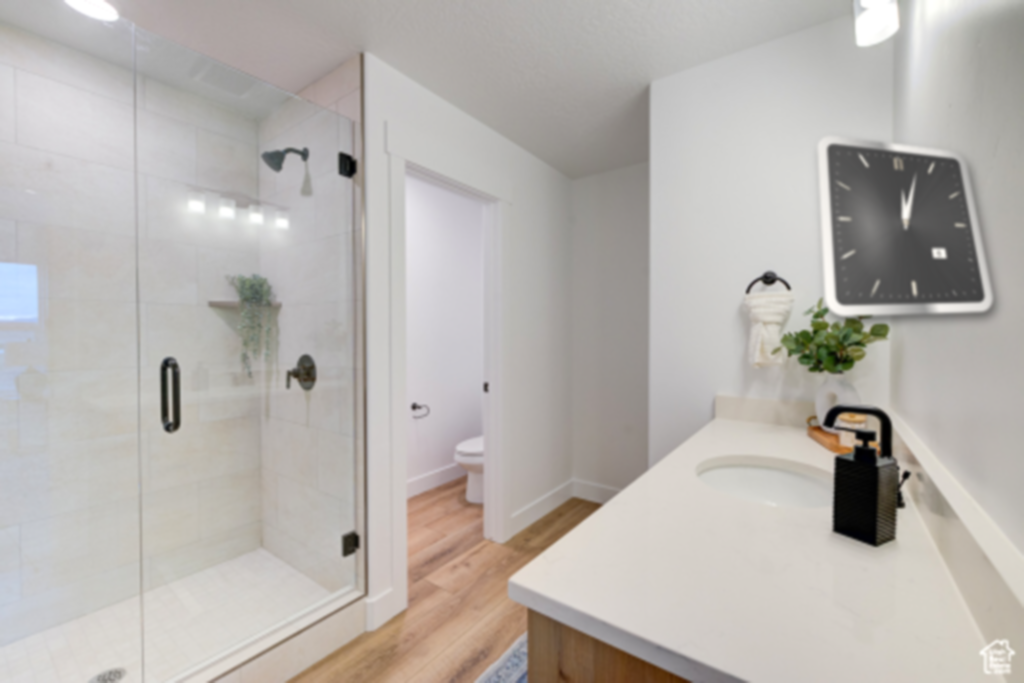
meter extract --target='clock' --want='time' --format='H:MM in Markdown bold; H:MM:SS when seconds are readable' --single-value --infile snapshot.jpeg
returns **12:03**
